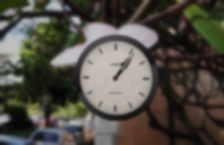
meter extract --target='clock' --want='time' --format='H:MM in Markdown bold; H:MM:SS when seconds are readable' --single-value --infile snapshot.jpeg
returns **1:06**
